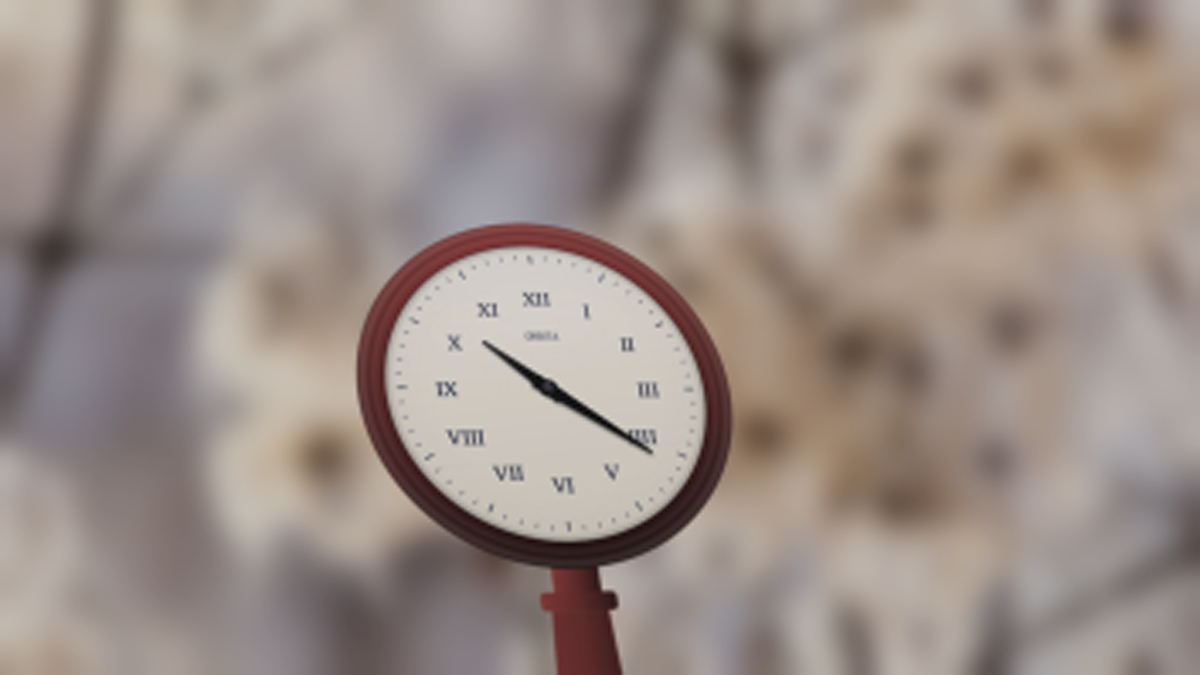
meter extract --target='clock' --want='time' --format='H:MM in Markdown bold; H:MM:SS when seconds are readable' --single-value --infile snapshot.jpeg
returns **10:21**
